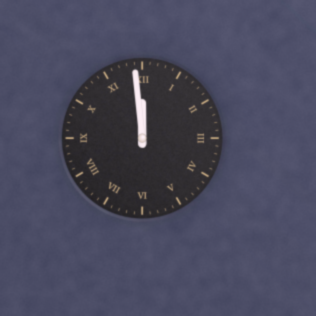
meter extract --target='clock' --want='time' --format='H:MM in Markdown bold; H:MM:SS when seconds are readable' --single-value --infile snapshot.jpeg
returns **11:59**
